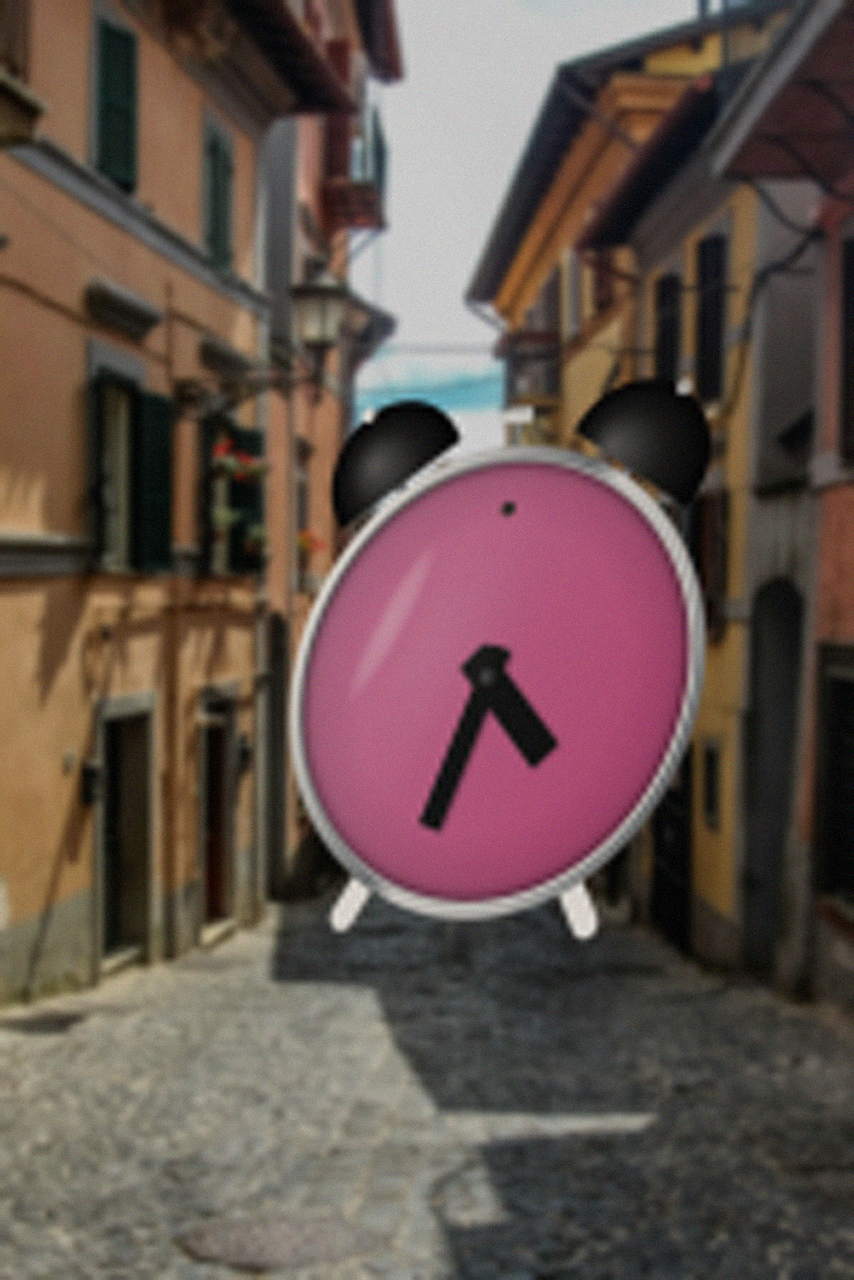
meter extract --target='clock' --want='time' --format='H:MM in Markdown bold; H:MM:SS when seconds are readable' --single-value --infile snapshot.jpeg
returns **4:33**
